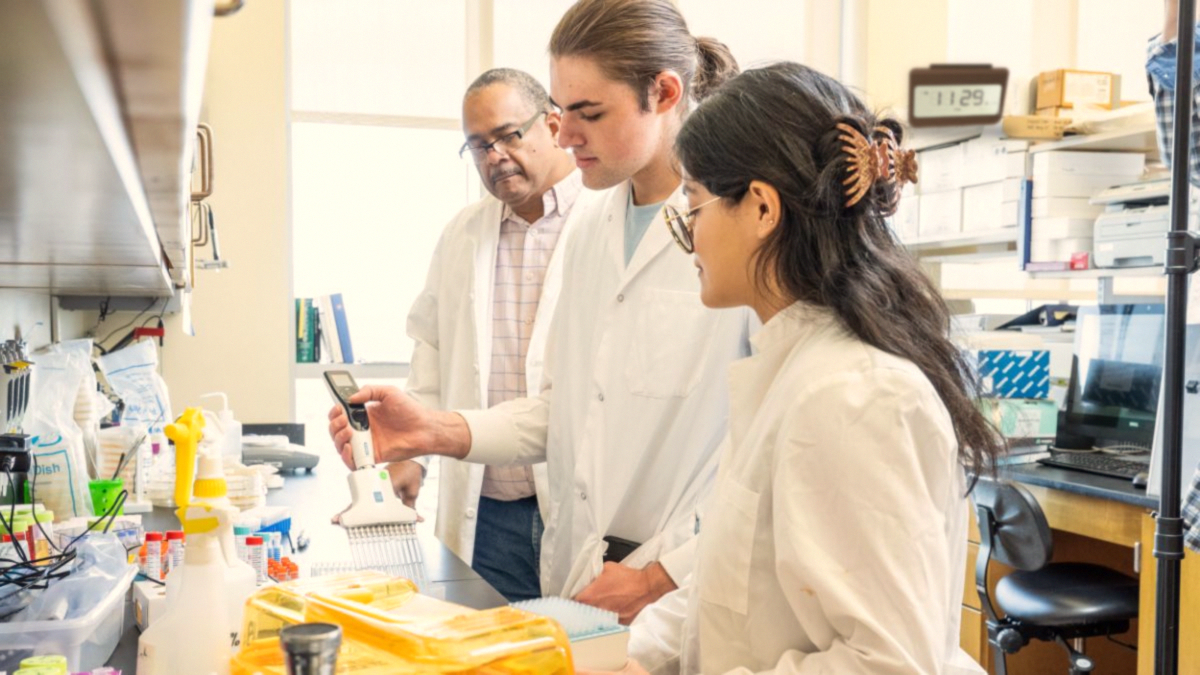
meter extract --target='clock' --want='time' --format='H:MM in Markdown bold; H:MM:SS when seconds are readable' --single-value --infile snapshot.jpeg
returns **11:29**
